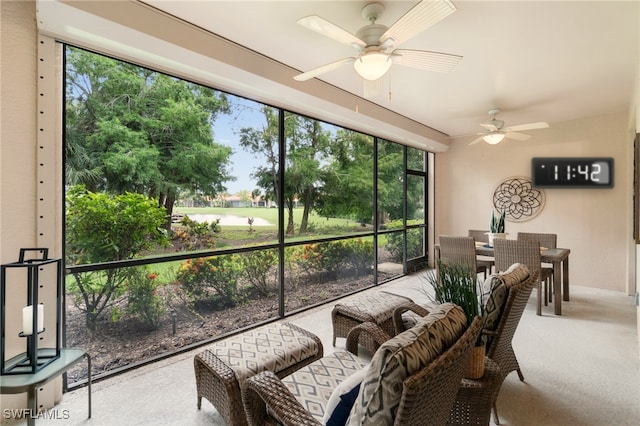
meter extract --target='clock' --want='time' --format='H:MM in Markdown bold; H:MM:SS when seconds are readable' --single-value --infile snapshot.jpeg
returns **11:42**
